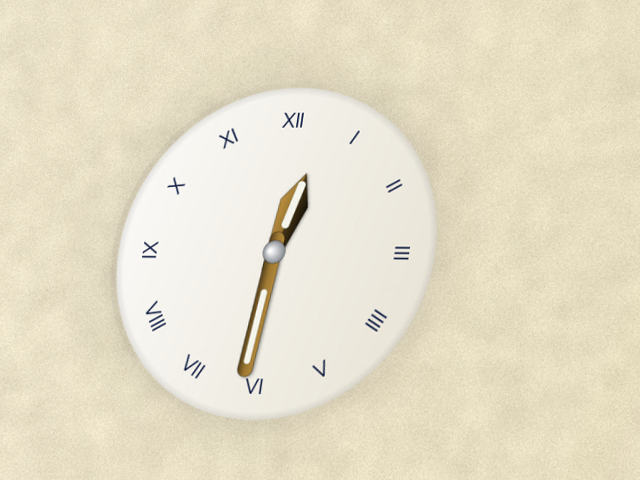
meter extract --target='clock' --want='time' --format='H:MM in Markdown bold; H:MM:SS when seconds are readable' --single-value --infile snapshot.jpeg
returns **12:31**
